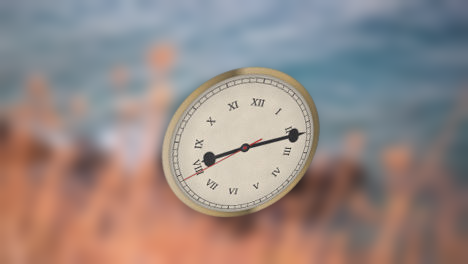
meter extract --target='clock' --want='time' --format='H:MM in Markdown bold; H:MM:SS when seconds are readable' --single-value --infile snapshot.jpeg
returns **8:11:39**
